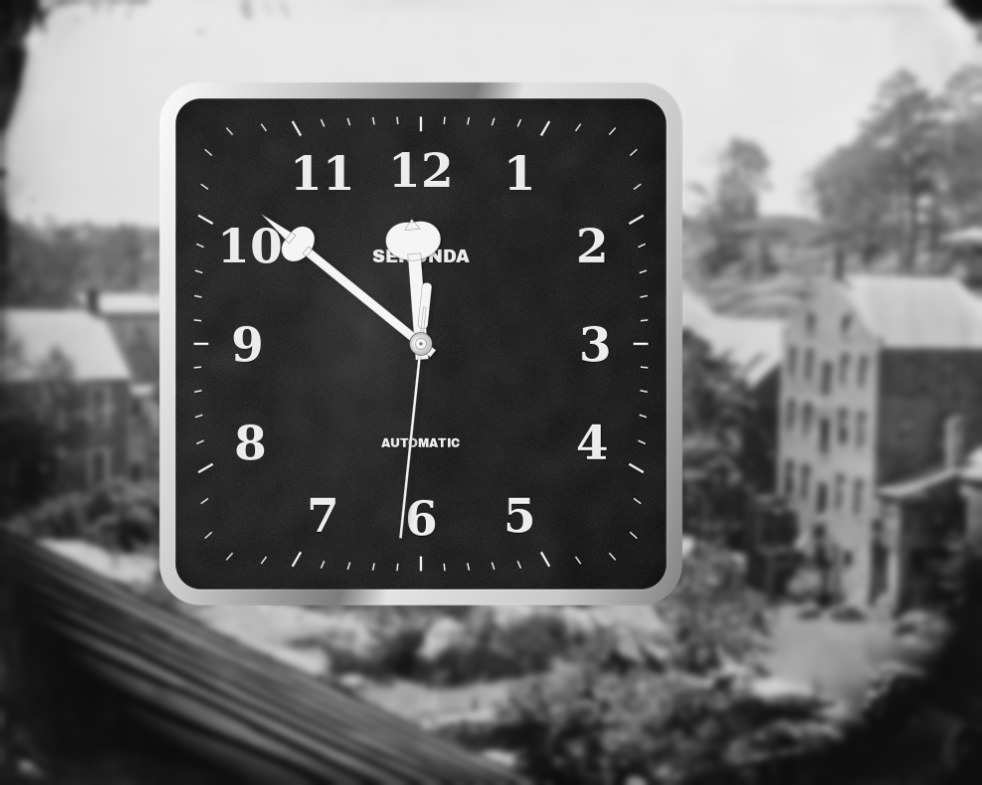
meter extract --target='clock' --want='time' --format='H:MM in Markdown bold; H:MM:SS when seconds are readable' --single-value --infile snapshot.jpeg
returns **11:51:31**
